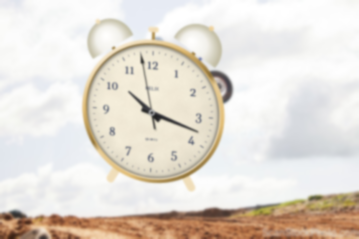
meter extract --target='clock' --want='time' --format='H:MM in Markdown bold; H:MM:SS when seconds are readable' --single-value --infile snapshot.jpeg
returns **10:17:58**
